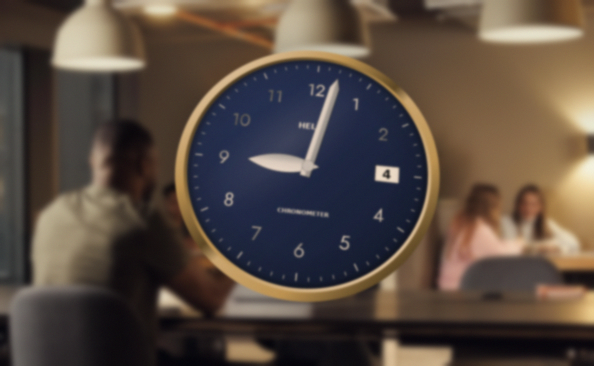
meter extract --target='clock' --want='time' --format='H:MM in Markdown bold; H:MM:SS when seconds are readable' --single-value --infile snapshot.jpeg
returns **9:02**
